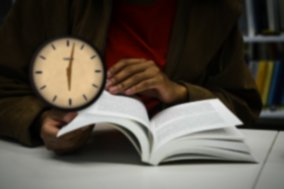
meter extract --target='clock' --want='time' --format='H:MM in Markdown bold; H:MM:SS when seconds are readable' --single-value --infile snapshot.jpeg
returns **6:02**
